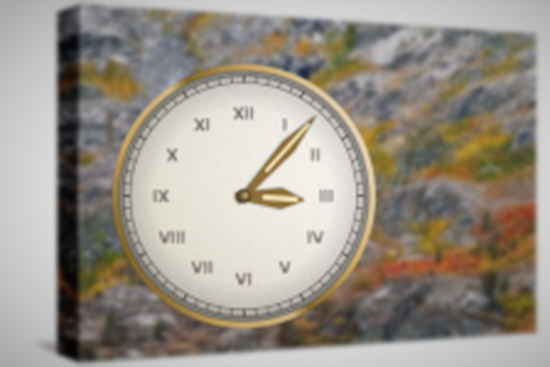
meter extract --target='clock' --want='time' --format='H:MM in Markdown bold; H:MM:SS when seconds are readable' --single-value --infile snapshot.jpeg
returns **3:07**
